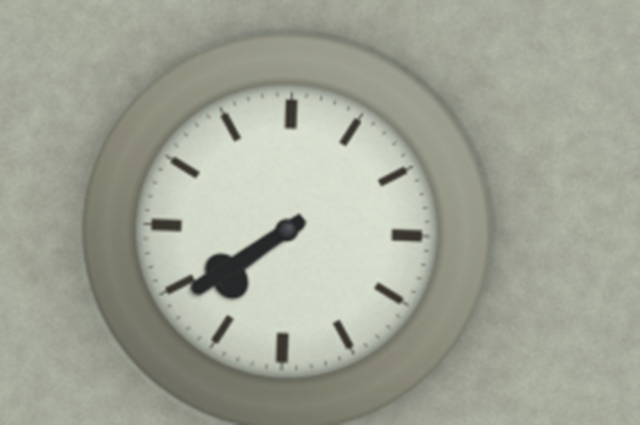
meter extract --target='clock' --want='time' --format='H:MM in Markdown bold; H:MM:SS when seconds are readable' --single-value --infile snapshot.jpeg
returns **7:39**
